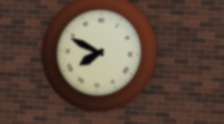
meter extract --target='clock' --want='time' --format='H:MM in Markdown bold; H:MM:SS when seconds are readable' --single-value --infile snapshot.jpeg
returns **7:49**
